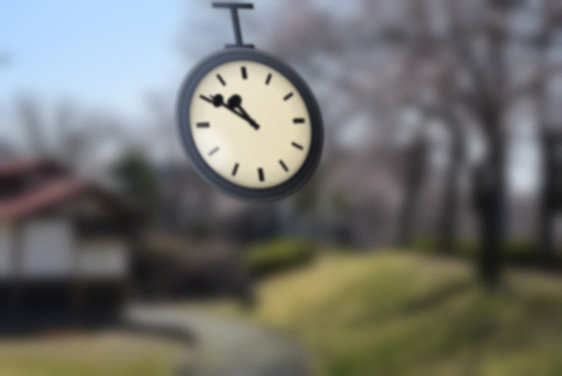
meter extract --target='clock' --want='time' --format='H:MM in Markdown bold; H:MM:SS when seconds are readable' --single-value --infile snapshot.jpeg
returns **10:51**
